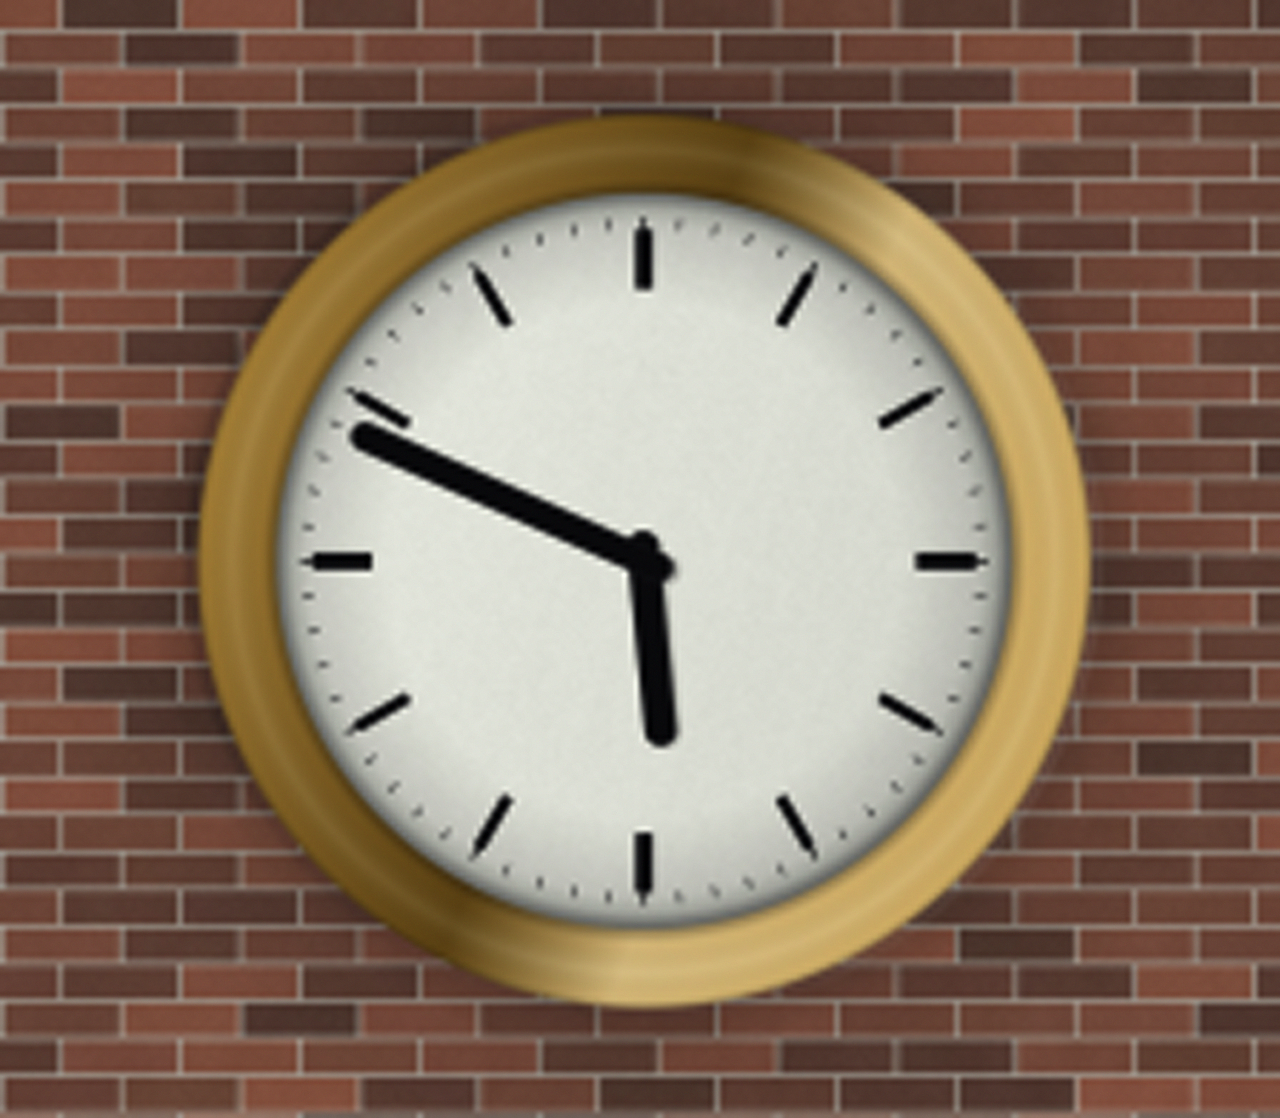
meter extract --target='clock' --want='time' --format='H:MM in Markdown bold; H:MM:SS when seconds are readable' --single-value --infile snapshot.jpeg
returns **5:49**
